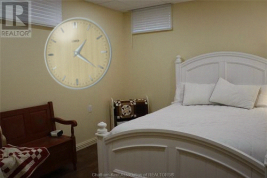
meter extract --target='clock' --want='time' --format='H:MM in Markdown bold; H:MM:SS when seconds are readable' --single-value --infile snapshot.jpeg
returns **1:21**
